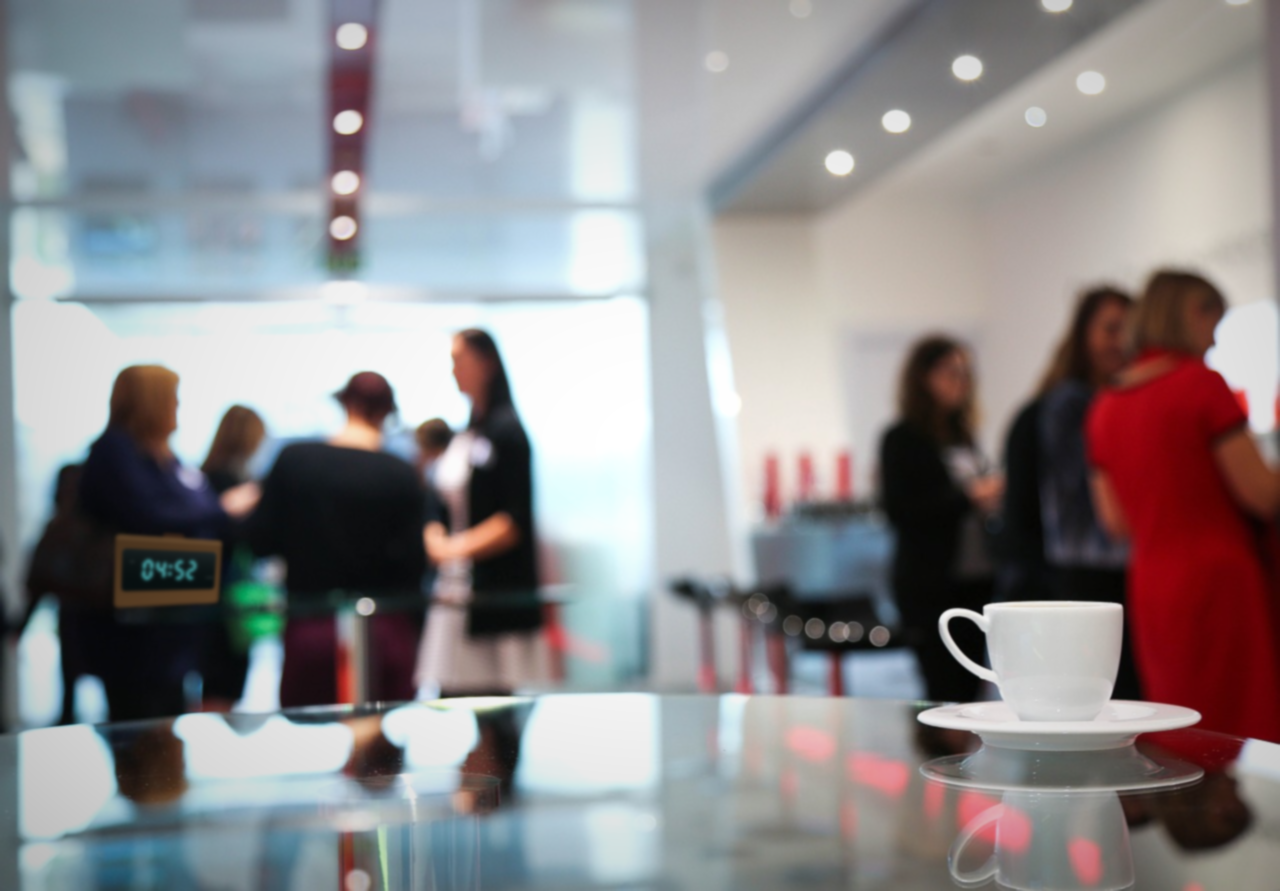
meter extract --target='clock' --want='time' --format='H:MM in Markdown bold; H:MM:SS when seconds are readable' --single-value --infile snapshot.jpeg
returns **4:52**
